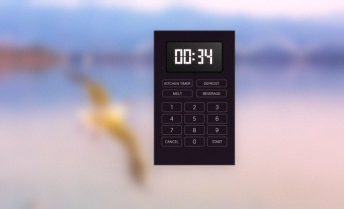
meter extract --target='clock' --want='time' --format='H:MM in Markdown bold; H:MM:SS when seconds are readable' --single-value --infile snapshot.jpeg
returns **0:34**
